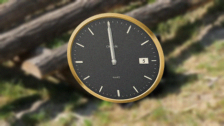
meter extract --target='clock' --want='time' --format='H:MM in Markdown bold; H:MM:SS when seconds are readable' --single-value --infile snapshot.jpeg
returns **12:00**
